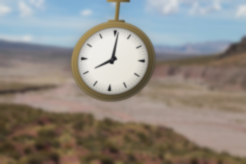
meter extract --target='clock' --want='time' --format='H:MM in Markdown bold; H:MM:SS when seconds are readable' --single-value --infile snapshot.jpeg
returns **8:01**
